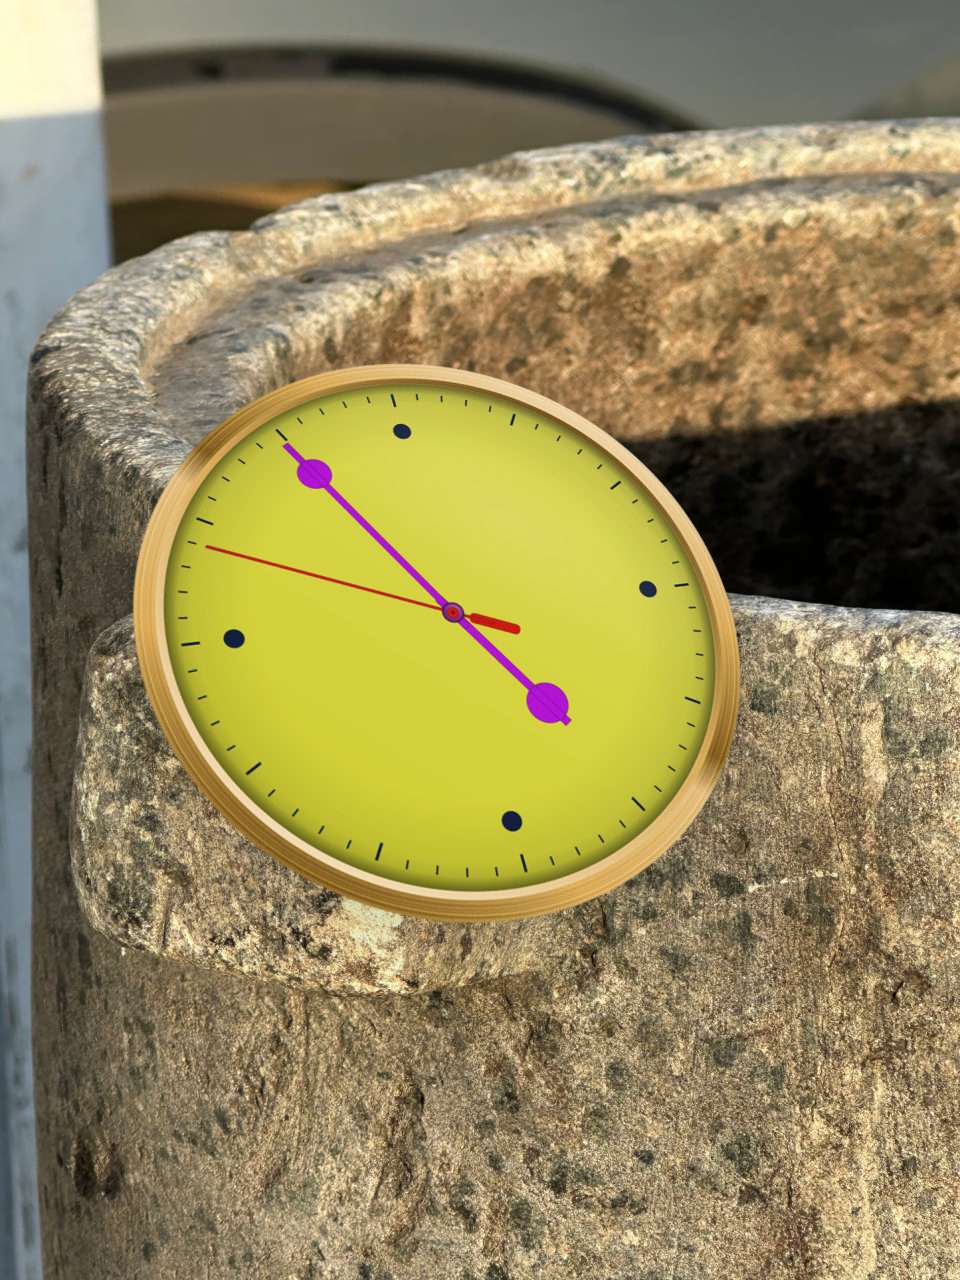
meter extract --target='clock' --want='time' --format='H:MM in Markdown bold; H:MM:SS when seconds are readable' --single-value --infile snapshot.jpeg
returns **4:54:49**
